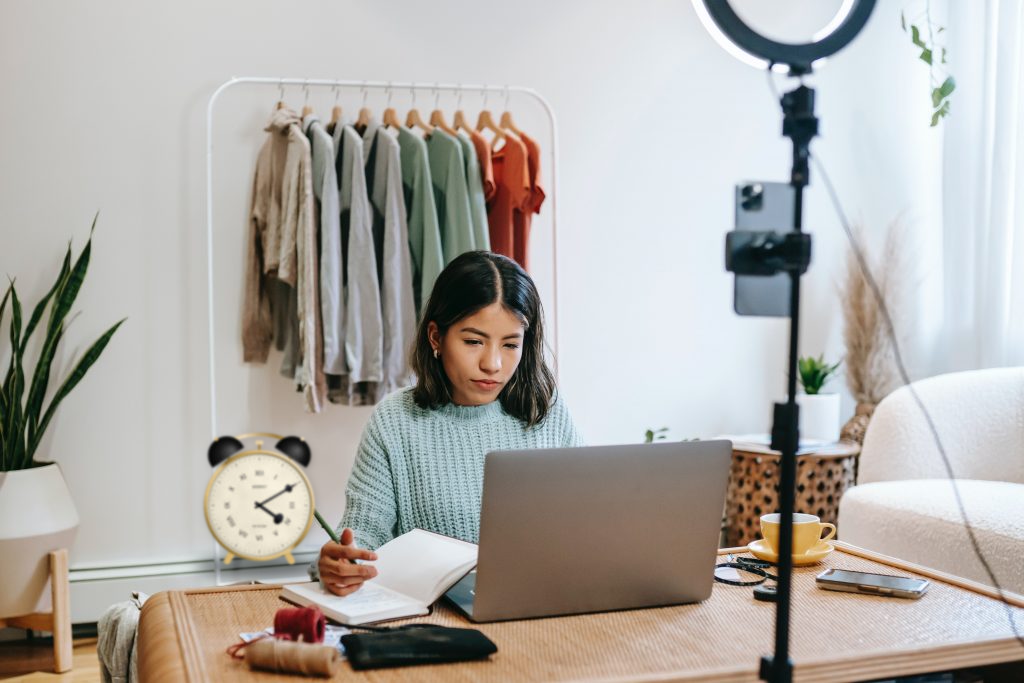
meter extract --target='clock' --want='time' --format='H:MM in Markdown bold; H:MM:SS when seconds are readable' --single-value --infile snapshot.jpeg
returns **4:10**
